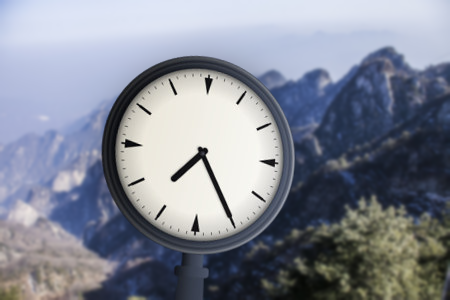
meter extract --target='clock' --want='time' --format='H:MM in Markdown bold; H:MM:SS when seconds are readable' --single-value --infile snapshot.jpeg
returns **7:25**
